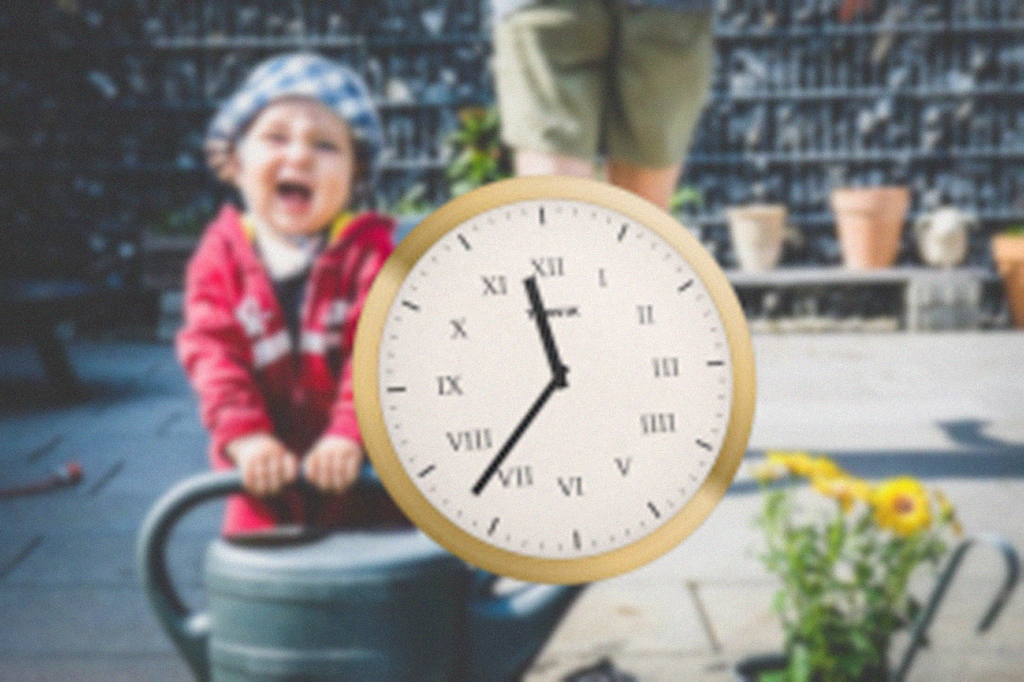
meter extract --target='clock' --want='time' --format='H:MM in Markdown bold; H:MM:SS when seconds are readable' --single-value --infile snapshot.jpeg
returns **11:37**
